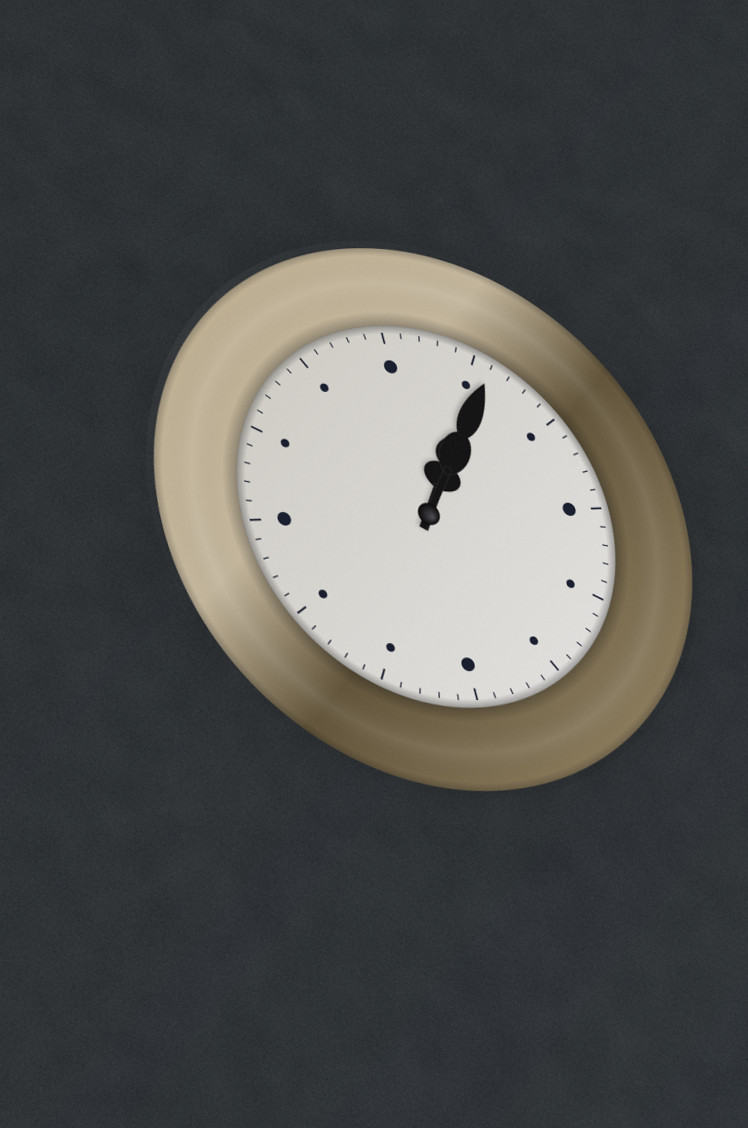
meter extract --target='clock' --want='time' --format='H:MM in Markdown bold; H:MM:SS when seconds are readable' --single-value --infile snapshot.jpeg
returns **1:06**
